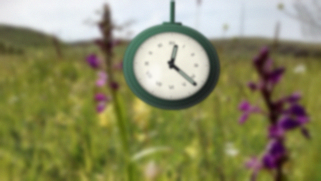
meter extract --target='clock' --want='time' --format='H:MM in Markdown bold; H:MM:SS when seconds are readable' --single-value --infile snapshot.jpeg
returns **12:22**
